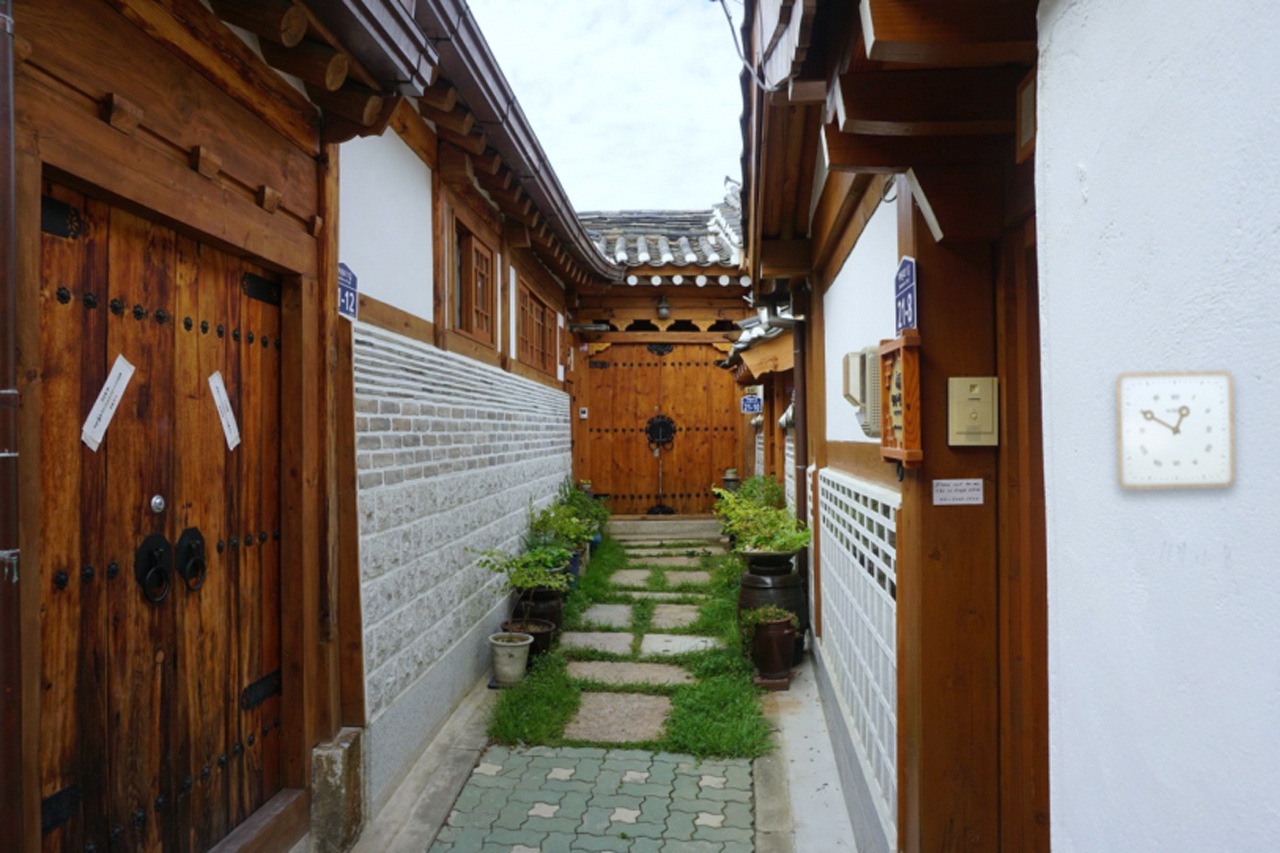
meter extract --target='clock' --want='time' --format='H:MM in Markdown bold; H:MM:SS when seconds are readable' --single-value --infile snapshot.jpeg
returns **12:50**
